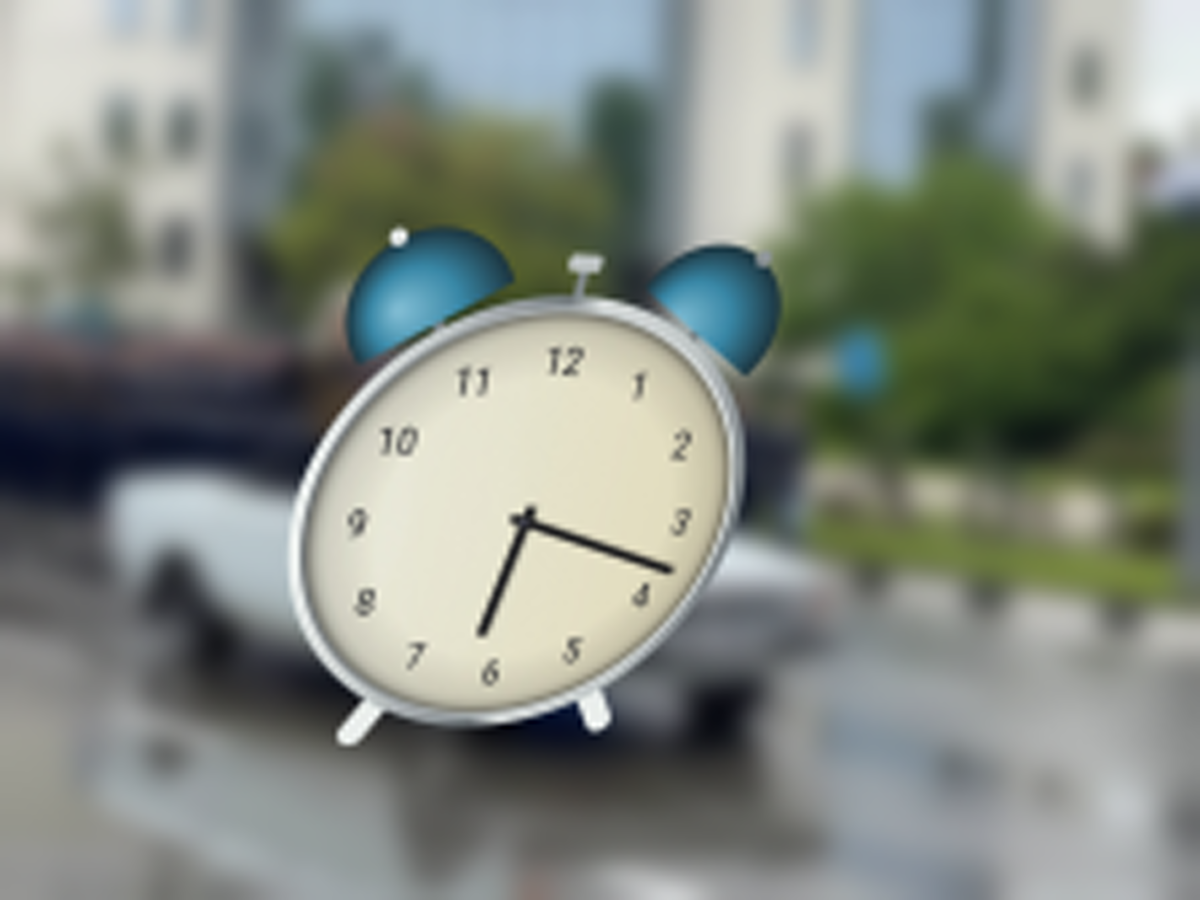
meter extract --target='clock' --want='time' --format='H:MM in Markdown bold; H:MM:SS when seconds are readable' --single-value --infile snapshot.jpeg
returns **6:18**
